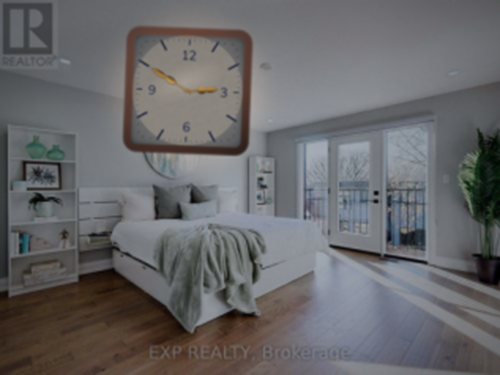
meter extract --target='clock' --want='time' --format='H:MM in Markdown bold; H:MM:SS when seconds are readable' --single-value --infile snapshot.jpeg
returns **2:50**
